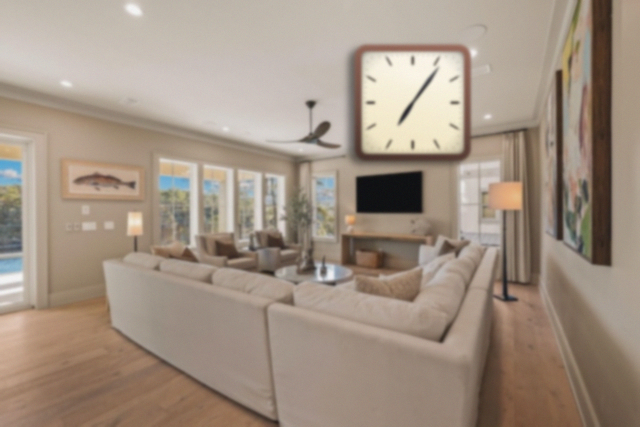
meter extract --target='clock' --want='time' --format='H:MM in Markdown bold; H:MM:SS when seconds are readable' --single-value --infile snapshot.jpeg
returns **7:06**
